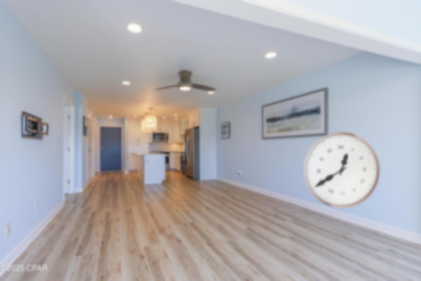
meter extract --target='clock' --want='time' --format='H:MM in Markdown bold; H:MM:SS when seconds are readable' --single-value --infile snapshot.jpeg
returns **12:40**
